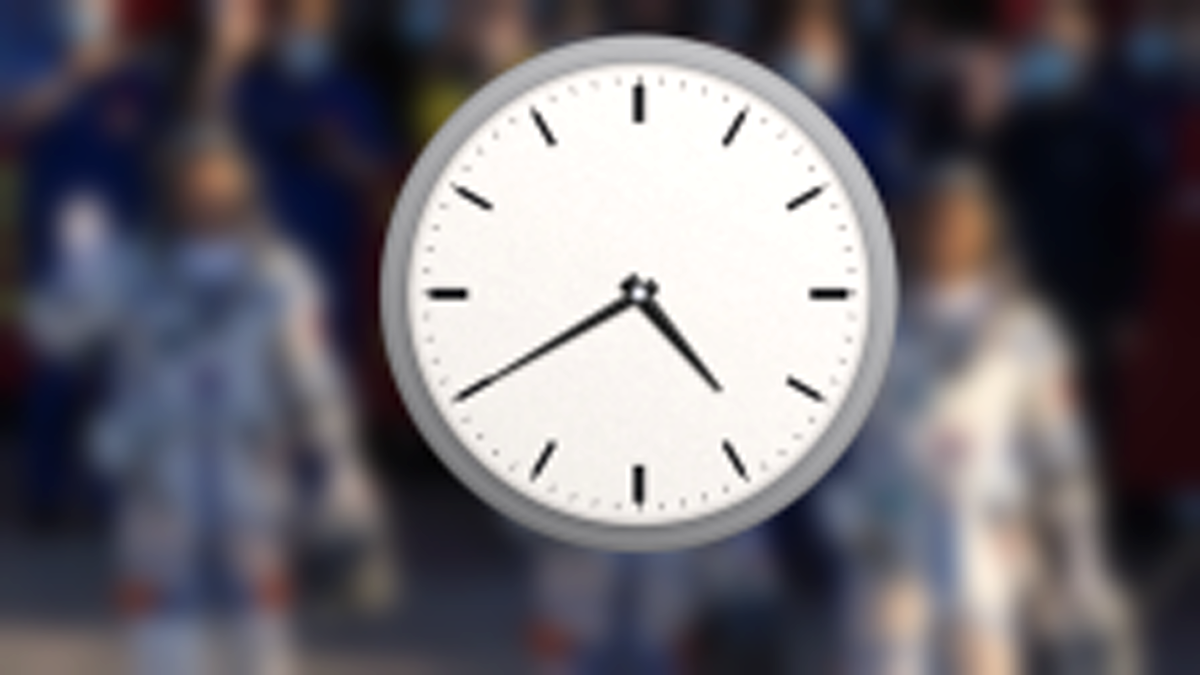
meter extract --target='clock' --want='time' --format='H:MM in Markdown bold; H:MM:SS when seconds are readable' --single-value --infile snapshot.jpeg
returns **4:40**
